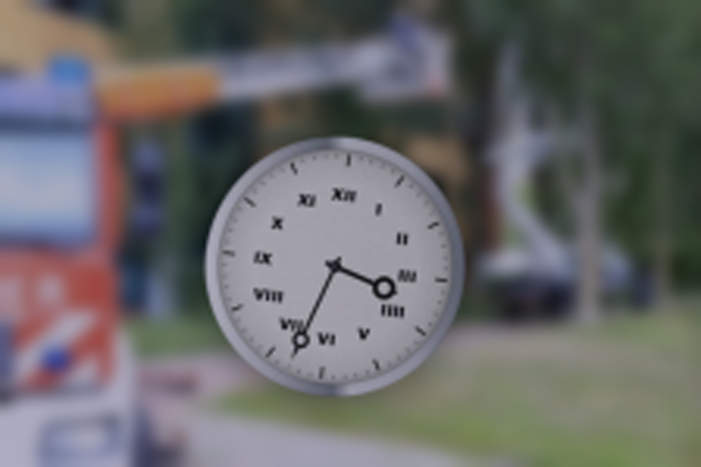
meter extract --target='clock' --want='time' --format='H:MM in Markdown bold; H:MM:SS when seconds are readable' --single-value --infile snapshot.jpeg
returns **3:33**
